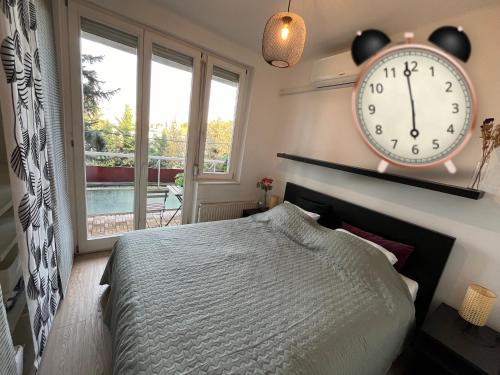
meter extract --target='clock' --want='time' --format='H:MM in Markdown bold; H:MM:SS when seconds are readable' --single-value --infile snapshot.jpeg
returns **5:59**
